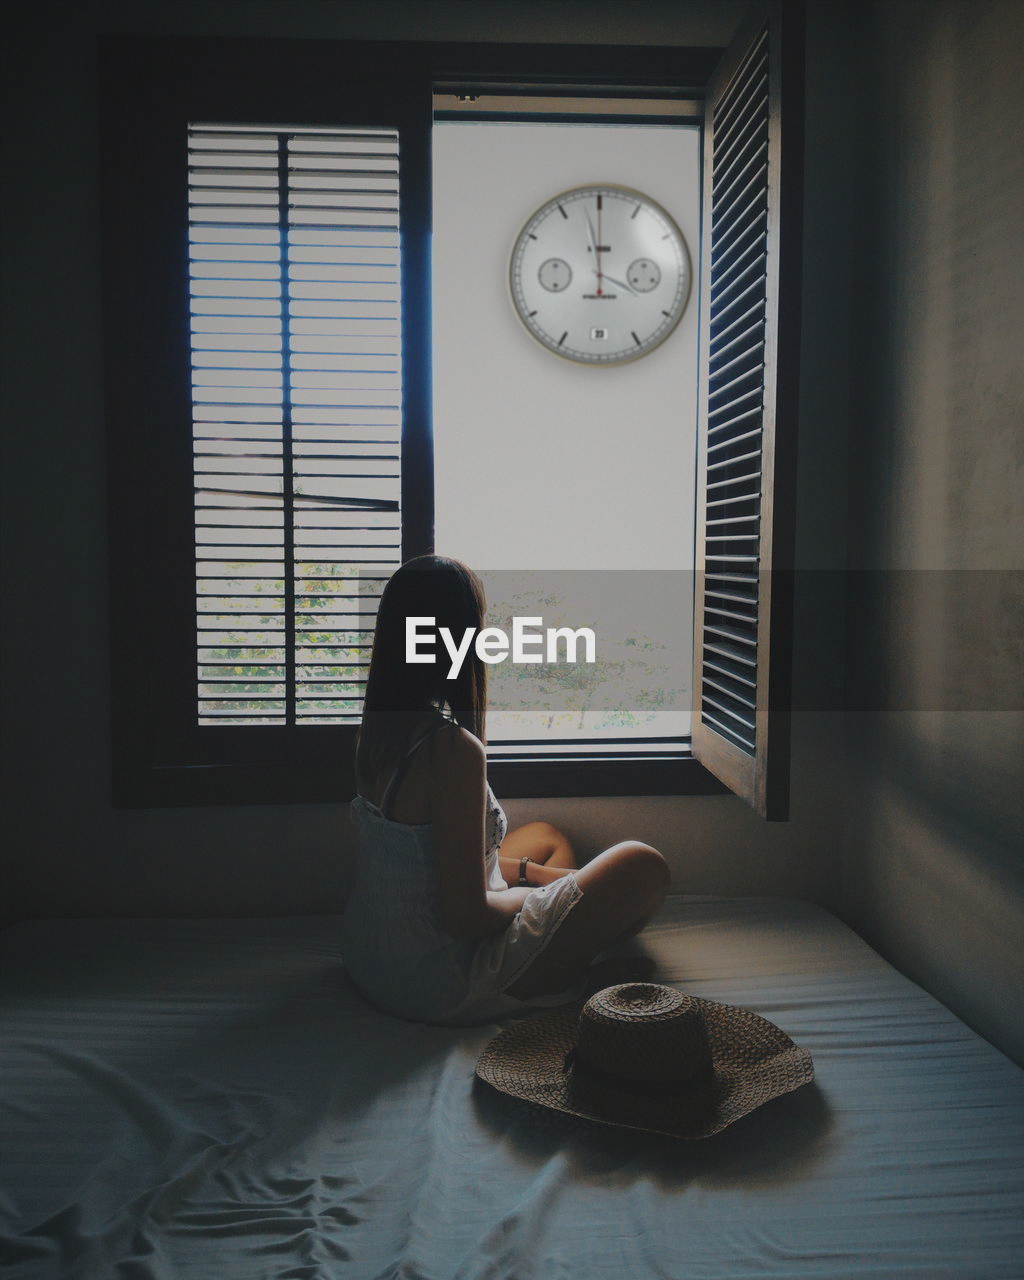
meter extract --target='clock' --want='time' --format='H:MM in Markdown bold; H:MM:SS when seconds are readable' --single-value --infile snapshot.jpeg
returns **3:58**
